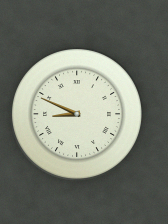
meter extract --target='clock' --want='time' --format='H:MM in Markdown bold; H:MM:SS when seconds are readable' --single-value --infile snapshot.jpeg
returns **8:49**
